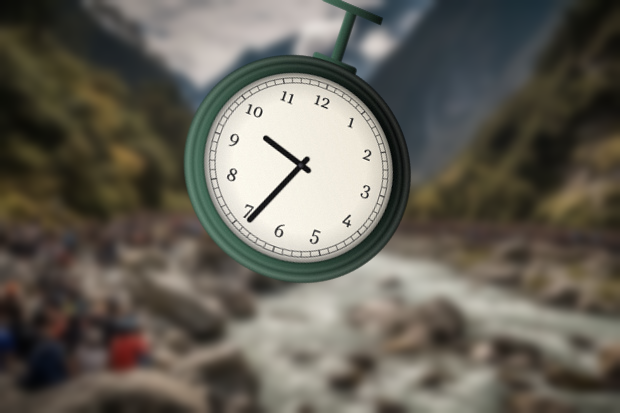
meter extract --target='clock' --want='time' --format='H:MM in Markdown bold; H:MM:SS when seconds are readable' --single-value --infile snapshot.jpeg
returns **9:34**
